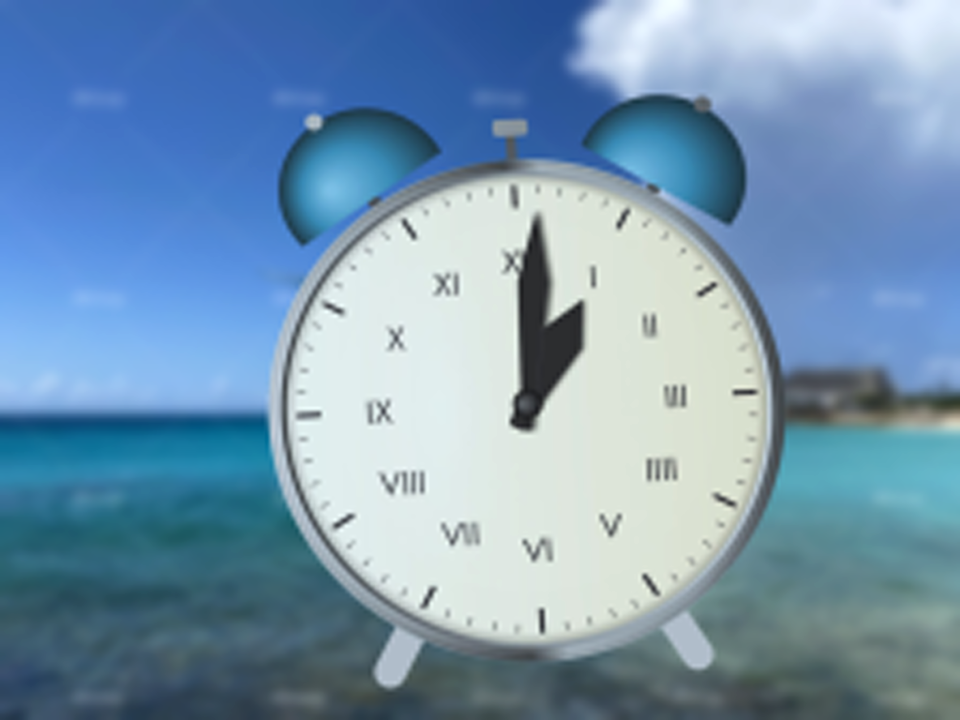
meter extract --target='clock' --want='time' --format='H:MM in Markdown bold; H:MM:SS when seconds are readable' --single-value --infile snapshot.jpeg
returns **1:01**
